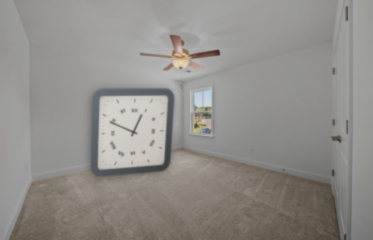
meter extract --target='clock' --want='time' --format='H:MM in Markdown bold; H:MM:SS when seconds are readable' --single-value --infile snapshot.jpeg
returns **12:49**
